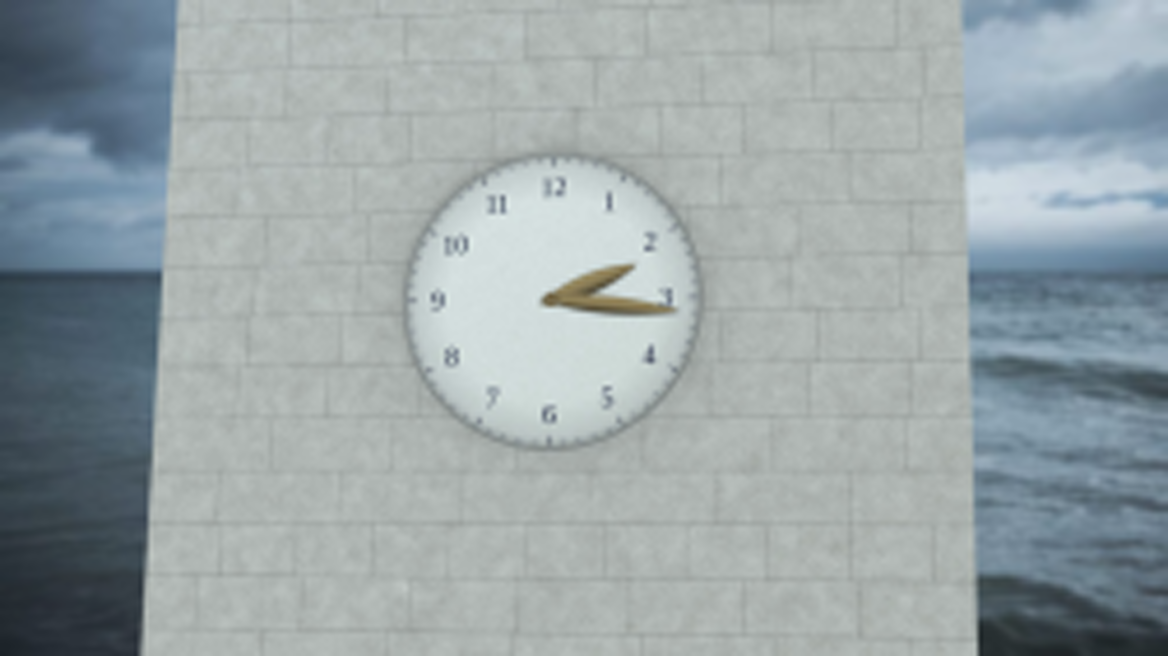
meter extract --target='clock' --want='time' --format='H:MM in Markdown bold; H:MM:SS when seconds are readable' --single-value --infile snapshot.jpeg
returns **2:16**
